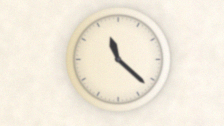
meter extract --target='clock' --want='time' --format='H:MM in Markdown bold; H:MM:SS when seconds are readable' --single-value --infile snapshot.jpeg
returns **11:22**
